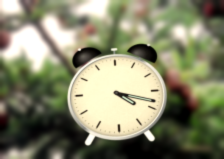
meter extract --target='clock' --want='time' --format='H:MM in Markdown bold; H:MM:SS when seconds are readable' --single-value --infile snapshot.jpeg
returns **4:18**
